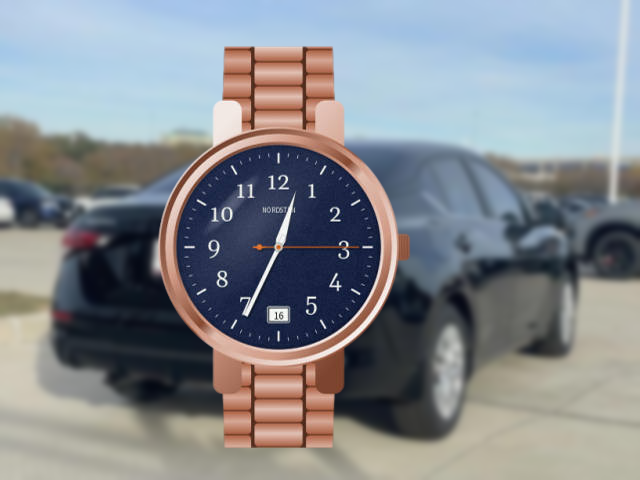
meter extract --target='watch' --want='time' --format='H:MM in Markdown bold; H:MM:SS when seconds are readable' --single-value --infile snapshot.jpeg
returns **12:34:15**
